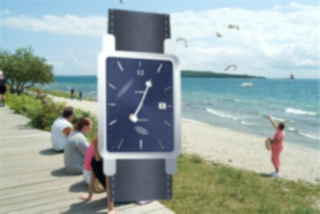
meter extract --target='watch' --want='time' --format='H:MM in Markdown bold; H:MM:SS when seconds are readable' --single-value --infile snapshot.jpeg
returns **7:04**
